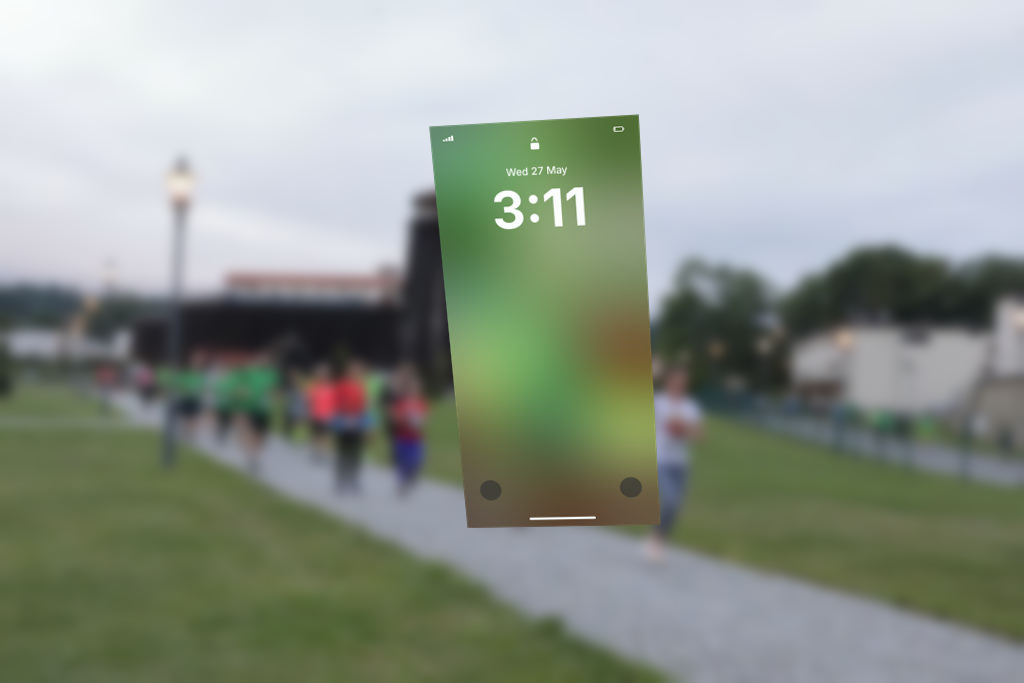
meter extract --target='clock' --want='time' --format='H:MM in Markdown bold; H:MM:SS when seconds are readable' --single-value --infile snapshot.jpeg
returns **3:11**
